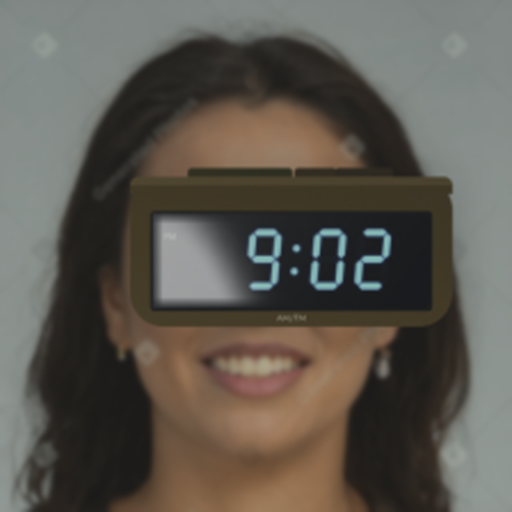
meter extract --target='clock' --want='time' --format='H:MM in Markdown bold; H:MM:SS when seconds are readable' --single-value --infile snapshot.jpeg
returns **9:02**
